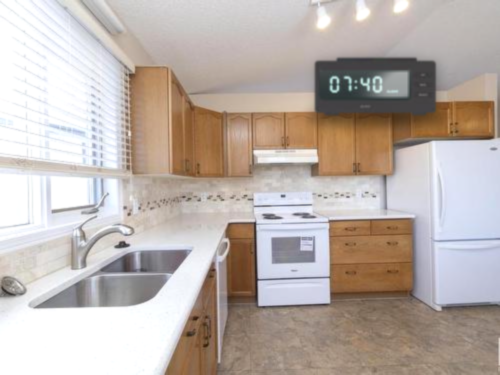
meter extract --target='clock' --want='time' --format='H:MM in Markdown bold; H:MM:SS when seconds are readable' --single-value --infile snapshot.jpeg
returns **7:40**
